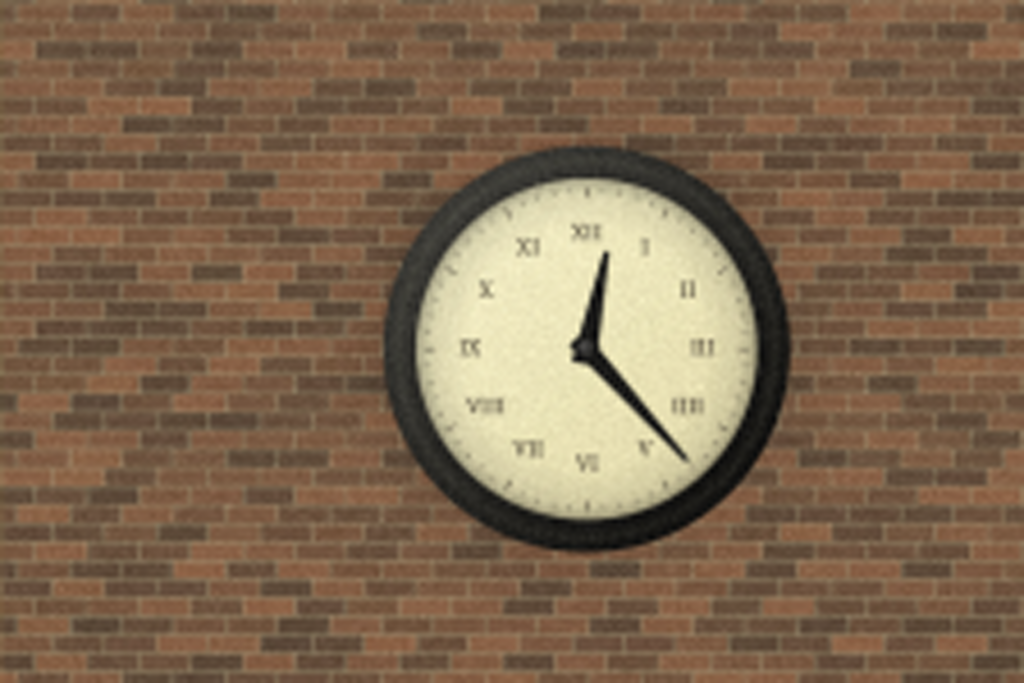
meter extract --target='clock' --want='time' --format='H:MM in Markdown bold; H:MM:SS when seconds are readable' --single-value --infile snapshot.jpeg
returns **12:23**
